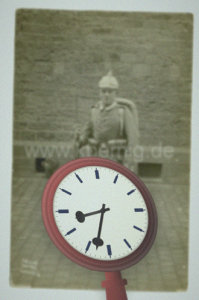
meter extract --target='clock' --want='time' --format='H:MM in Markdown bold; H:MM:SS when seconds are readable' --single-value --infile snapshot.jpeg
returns **8:33**
